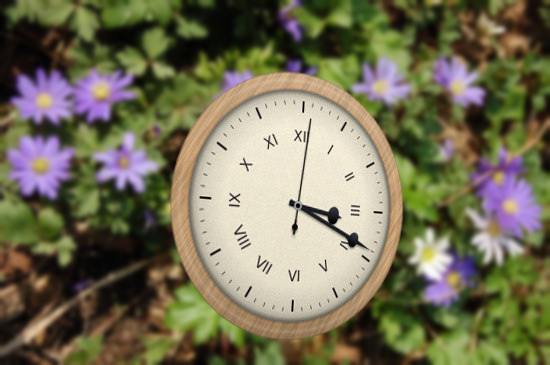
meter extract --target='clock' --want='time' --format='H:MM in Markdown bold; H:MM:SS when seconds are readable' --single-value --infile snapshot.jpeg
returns **3:19:01**
